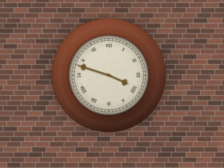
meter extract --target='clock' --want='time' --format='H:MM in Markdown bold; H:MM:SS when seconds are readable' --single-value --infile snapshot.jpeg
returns **3:48**
